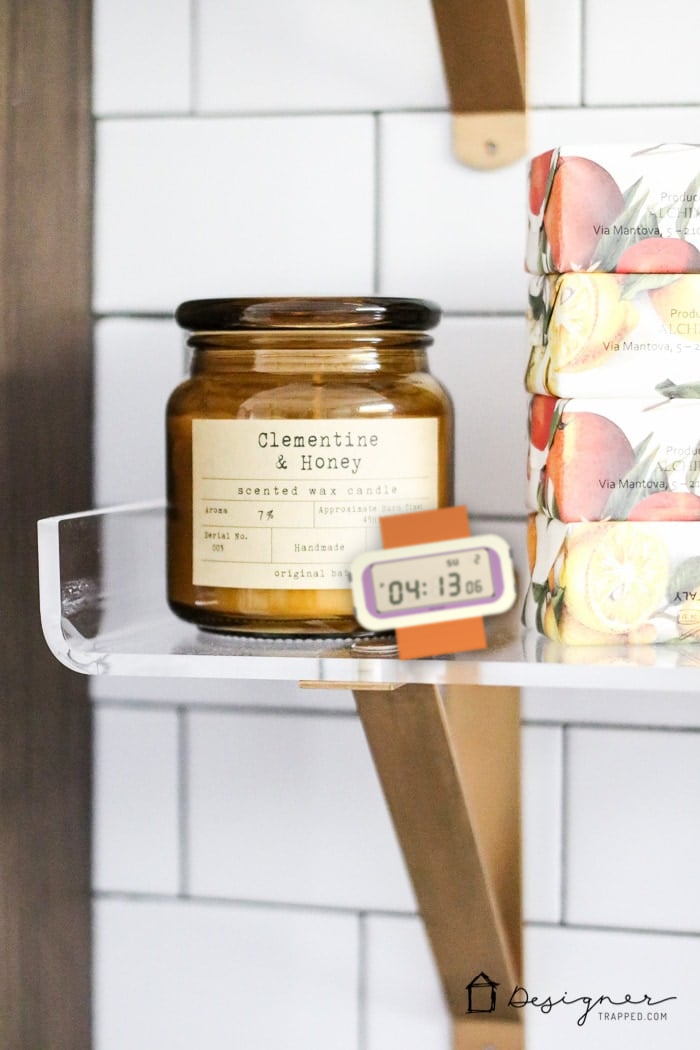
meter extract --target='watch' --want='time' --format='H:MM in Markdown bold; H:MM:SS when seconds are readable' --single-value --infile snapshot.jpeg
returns **4:13:06**
